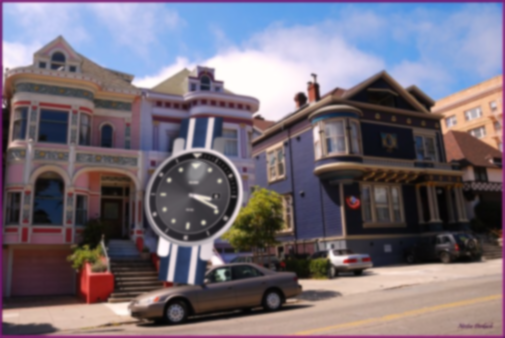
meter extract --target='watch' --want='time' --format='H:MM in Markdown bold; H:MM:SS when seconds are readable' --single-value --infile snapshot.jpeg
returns **3:19**
